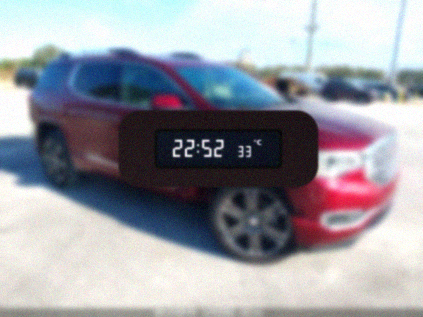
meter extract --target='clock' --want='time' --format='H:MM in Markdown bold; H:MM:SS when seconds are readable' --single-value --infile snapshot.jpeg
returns **22:52**
